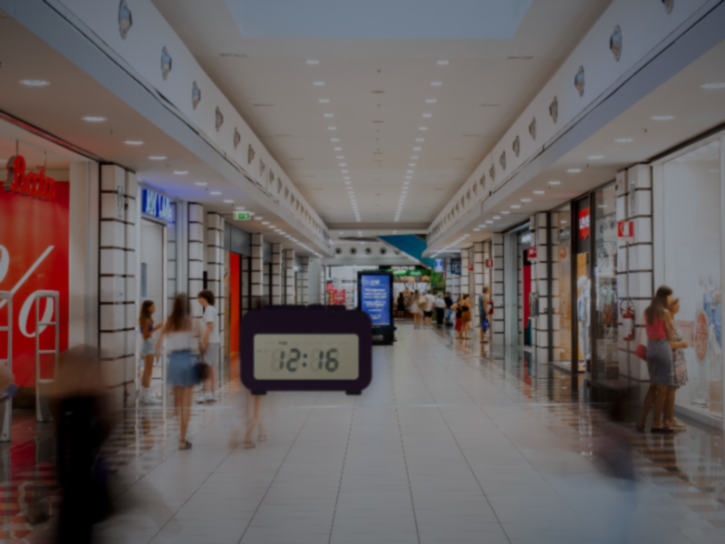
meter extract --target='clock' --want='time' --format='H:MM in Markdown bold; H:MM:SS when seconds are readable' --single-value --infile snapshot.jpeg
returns **12:16**
